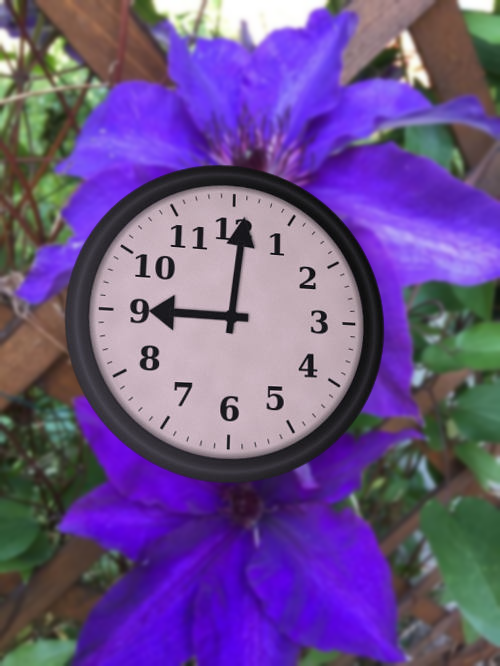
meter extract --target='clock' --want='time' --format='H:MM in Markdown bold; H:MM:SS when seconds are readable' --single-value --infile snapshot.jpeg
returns **9:01**
